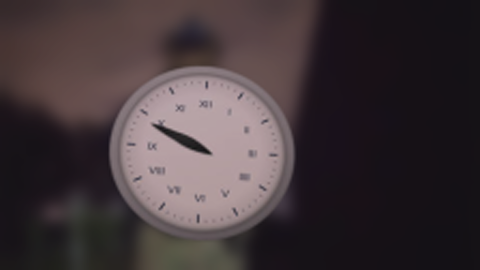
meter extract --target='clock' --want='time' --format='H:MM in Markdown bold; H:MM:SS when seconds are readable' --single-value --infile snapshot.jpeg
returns **9:49**
